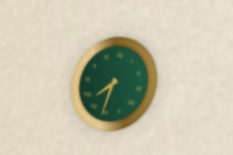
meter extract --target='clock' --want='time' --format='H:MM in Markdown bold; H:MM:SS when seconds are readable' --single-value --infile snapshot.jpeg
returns **7:31**
